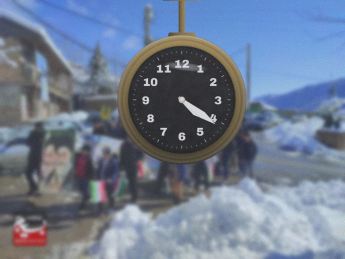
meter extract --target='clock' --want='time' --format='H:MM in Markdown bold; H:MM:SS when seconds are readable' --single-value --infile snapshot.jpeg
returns **4:21**
